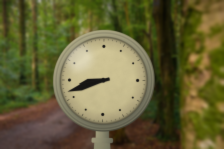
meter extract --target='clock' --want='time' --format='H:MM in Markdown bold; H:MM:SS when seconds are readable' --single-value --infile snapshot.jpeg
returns **8:42**
